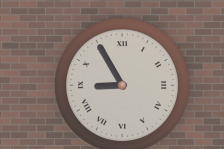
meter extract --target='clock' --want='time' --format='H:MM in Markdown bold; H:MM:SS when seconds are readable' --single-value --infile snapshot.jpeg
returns **8:55**
